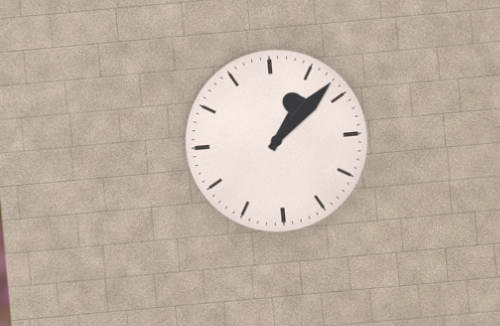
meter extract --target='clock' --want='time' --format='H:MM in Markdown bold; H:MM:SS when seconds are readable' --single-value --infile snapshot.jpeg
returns **1:08**
